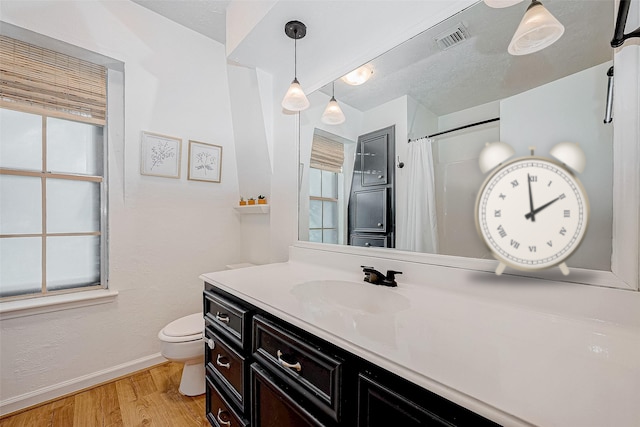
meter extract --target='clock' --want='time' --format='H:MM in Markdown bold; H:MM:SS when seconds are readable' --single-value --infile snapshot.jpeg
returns **1:59**
